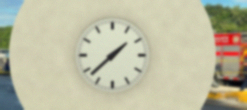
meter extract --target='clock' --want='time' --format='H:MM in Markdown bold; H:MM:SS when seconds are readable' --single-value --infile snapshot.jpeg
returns **1:38**
